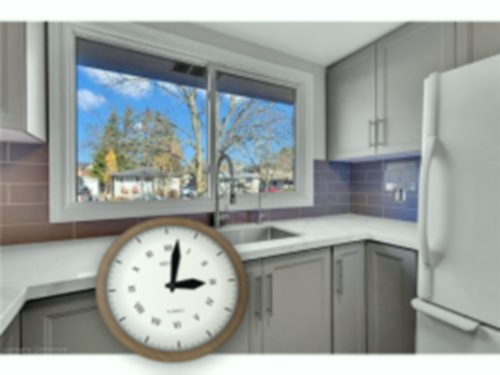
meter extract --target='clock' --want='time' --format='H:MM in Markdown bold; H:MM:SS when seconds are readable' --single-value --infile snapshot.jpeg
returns **3:02**
